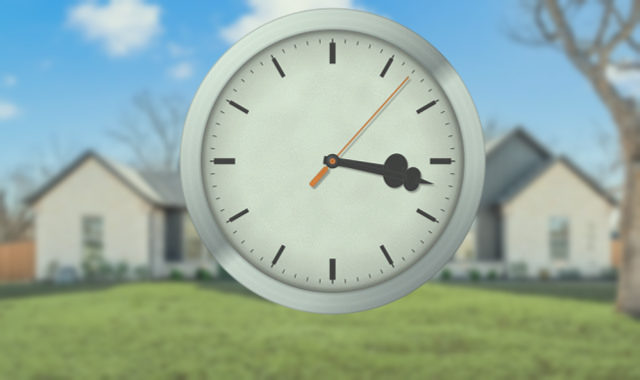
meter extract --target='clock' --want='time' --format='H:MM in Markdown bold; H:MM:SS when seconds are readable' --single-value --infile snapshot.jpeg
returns **3:17:07**
